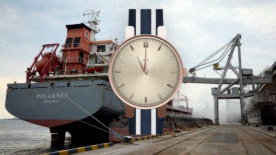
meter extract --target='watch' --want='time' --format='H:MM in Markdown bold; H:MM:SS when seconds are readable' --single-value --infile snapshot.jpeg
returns **11:00**
